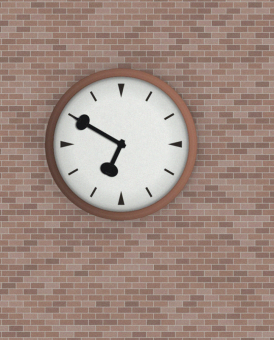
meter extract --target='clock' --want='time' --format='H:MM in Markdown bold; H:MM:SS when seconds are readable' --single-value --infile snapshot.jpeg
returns **6:50**
